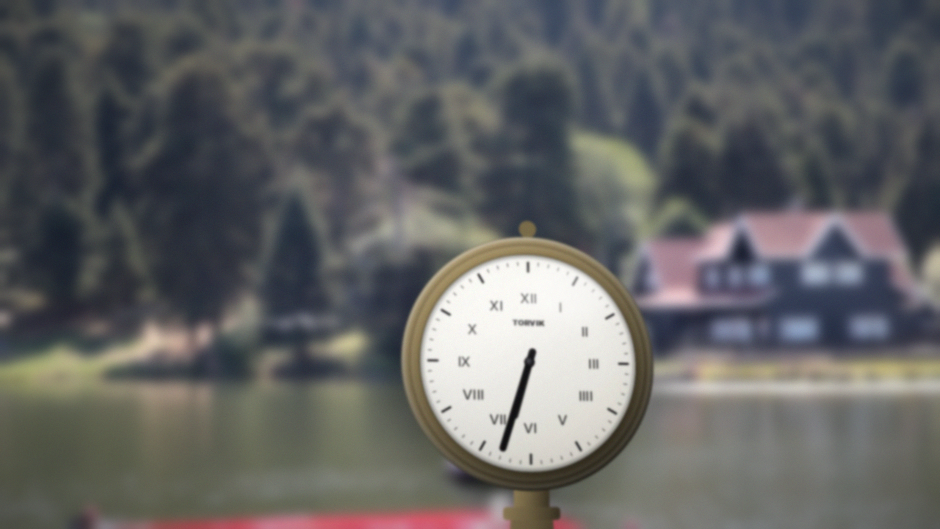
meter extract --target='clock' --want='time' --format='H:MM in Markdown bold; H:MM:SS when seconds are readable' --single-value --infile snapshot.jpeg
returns **6:33**
